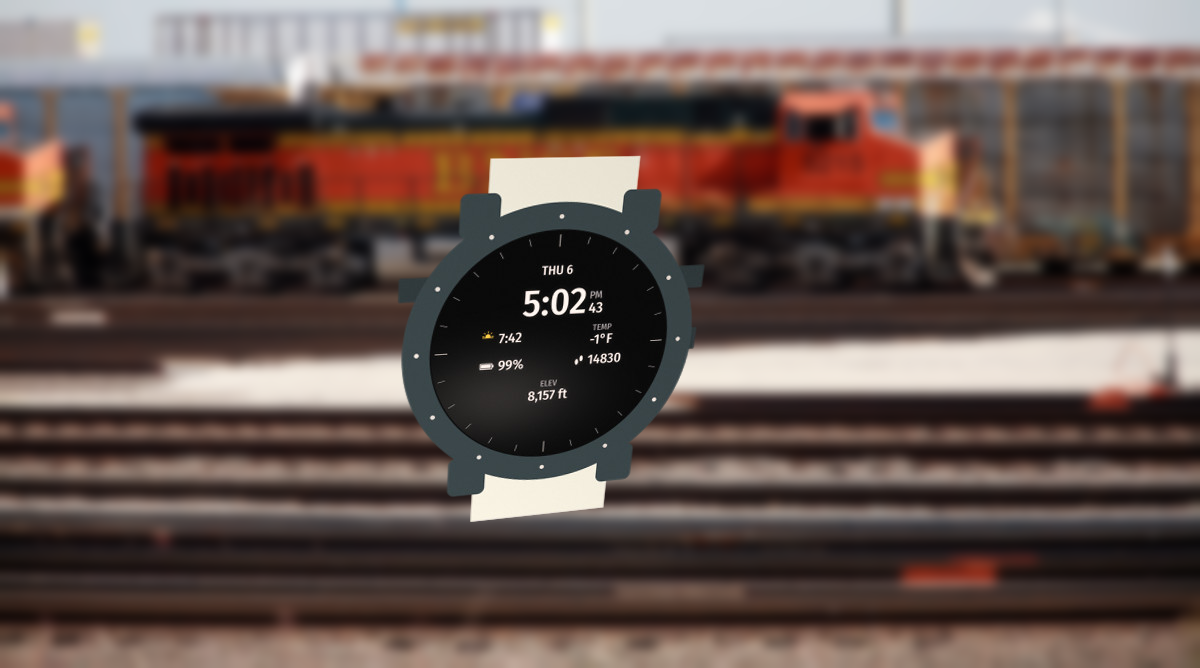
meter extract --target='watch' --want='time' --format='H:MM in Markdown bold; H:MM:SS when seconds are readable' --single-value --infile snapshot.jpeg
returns **5:02:43**
